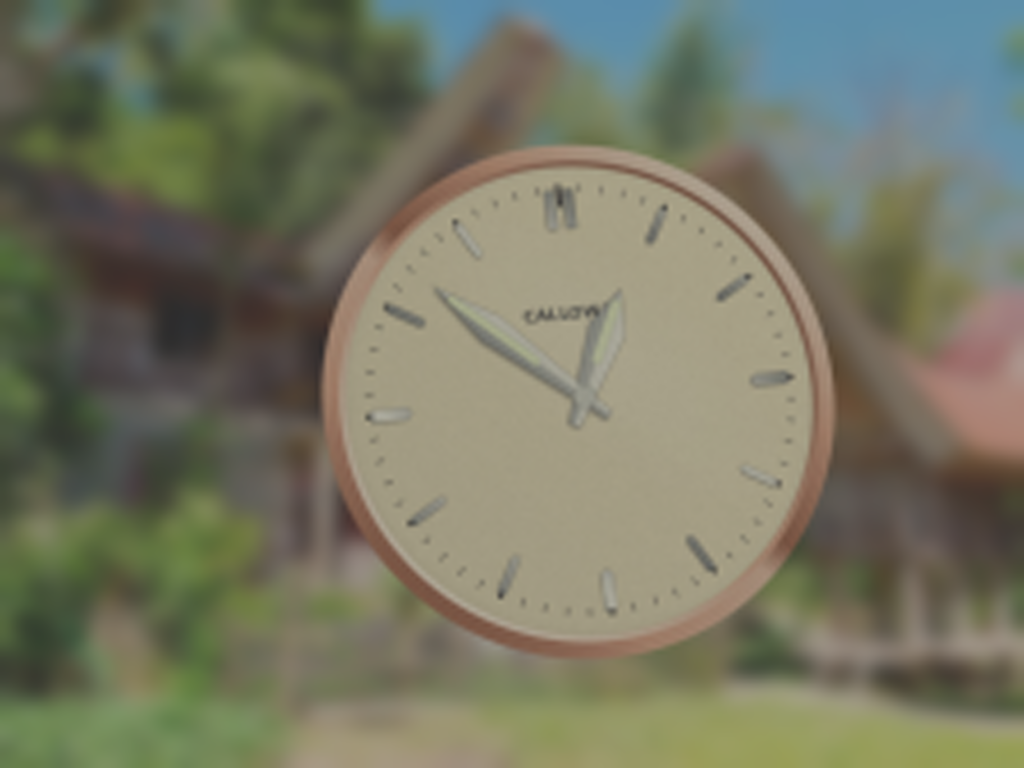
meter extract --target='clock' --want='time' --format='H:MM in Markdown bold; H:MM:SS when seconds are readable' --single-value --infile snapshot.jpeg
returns **12:52**
